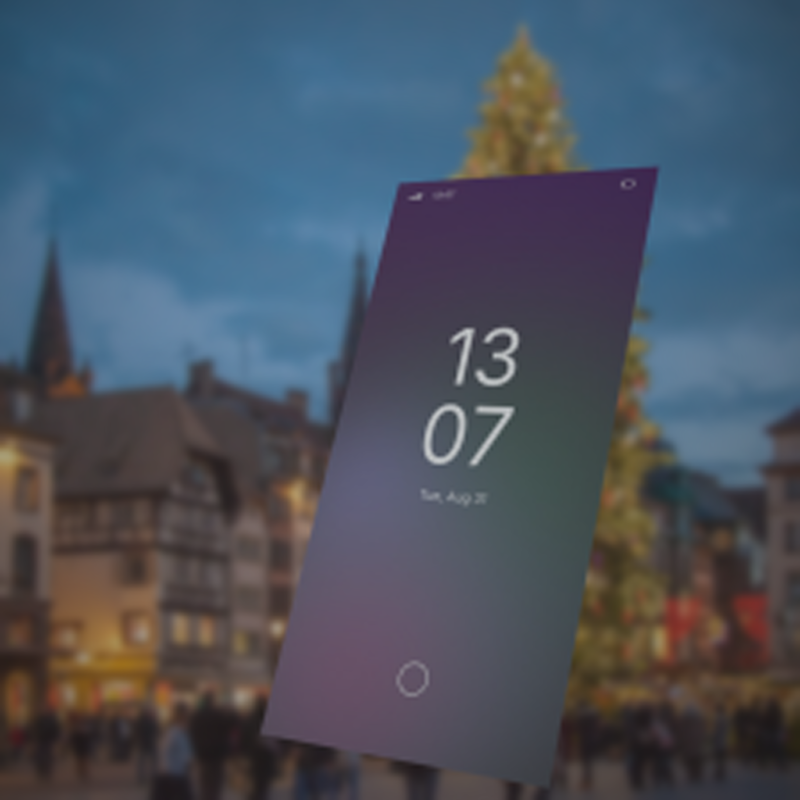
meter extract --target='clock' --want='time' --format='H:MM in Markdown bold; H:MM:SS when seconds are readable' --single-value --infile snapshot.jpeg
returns **13:07**
